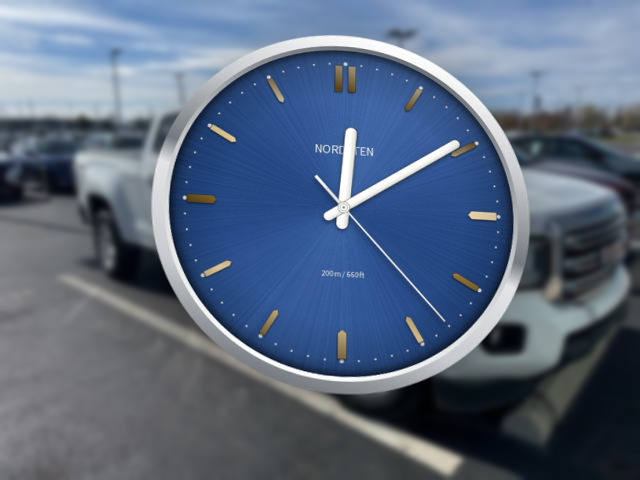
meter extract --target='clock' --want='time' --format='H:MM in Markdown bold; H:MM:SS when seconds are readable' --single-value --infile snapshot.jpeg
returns **12:09:23**
